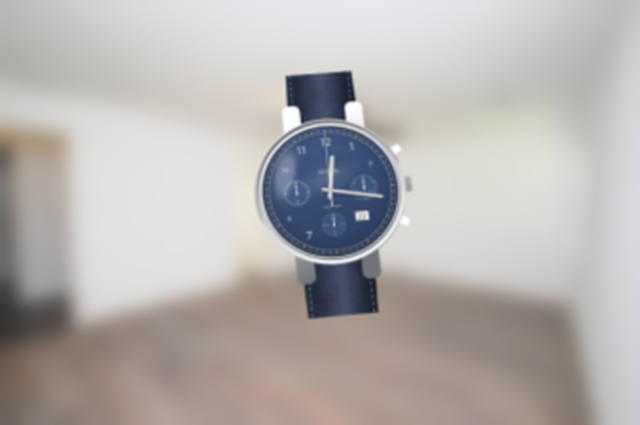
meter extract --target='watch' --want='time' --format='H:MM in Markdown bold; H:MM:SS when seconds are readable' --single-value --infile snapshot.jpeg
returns **12:17**
